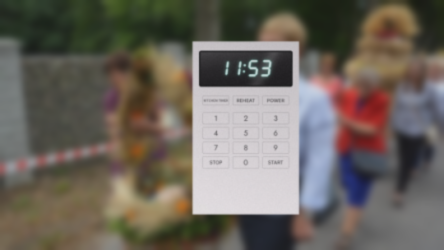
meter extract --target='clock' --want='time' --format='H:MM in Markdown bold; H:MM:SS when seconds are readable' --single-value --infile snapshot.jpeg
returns **11:53**
